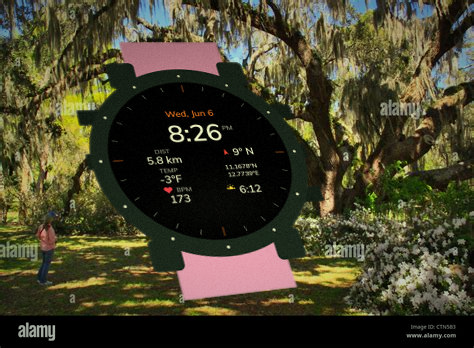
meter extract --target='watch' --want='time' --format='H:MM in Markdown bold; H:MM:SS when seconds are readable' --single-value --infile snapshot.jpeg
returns **8:26**
